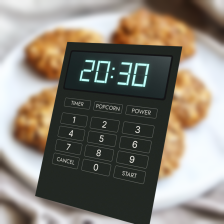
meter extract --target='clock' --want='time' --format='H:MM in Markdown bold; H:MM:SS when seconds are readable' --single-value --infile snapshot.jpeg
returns **20:30**
